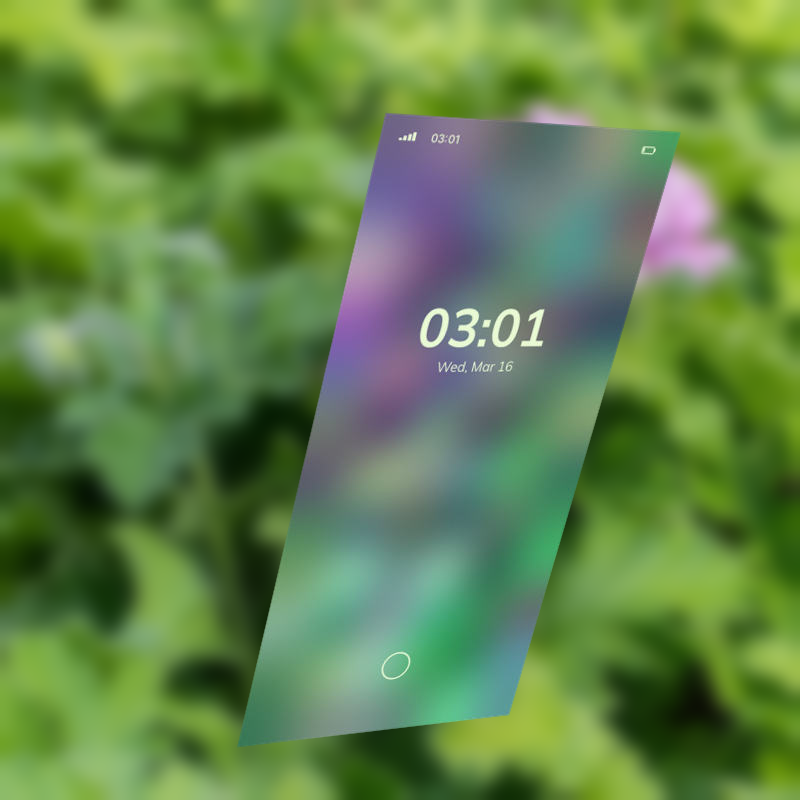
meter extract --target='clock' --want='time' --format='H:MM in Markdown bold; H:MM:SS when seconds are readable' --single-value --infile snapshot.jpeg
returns **3:01**
